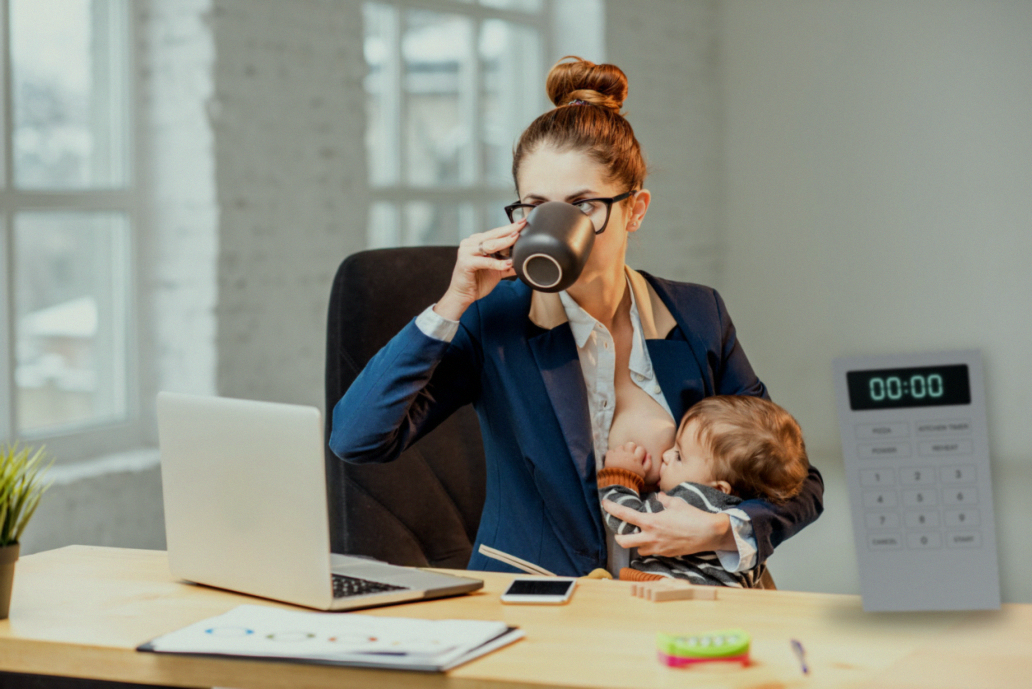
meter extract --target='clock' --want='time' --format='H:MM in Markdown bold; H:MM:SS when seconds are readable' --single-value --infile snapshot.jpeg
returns **0:00**
